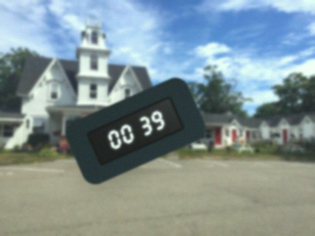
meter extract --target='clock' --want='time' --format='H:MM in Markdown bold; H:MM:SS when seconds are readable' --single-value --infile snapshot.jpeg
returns **0:39**
